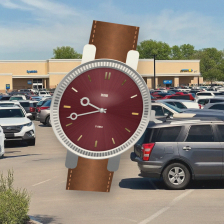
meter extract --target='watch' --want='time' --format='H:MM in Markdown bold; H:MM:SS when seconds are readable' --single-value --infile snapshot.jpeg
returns **9:42**
